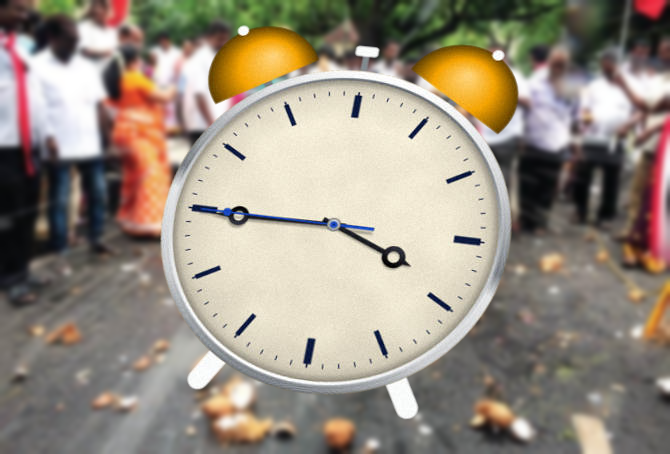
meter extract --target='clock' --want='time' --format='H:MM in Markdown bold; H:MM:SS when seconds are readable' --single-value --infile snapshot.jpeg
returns **3:44:45**
